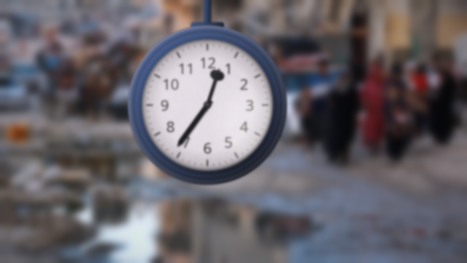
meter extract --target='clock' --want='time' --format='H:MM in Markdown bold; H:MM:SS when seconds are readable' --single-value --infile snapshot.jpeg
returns **12:36**
